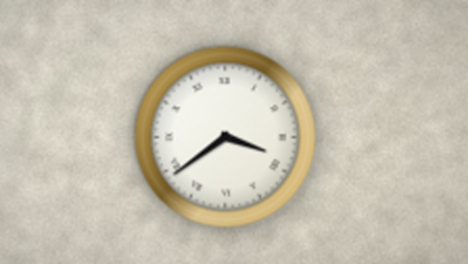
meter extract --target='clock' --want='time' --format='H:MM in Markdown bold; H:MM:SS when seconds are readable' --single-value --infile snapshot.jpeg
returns **3:39**
